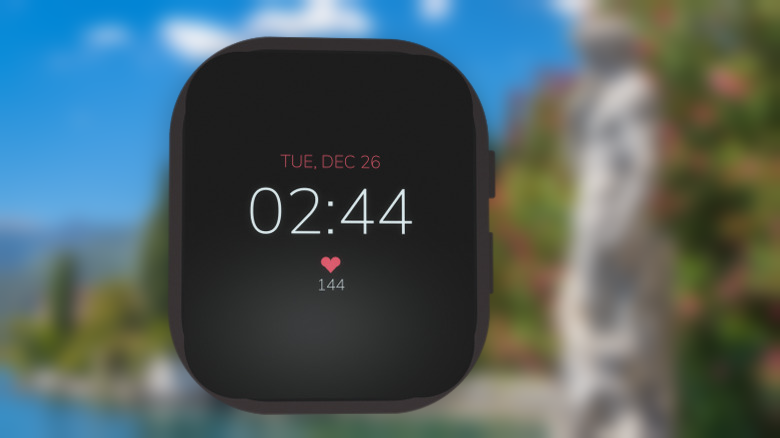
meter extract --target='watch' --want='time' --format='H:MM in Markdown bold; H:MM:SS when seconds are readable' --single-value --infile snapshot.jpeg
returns **2:44**
